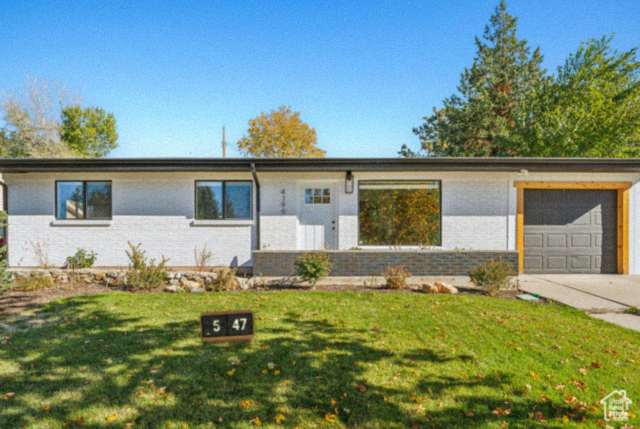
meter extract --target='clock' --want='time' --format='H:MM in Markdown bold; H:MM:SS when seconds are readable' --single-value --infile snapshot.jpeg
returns **5:47**
